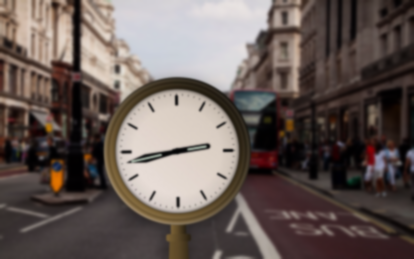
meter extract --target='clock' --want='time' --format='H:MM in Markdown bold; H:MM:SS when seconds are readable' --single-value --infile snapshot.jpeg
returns **2:43**
